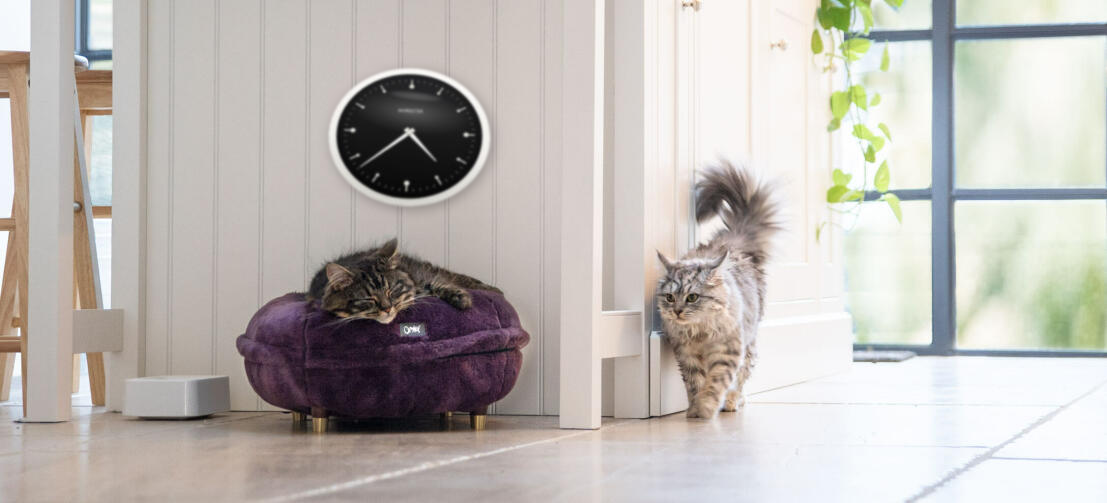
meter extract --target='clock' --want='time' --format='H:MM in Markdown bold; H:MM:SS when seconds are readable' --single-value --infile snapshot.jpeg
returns **4:38**
